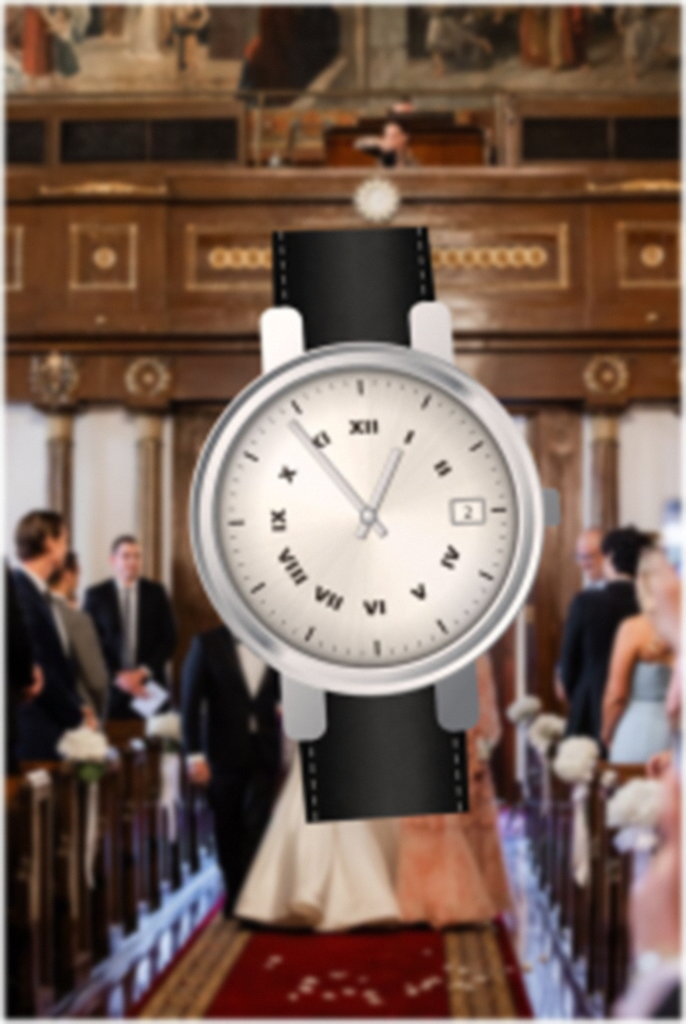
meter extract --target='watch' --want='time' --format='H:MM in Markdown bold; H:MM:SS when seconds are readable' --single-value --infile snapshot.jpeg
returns **12:54**
